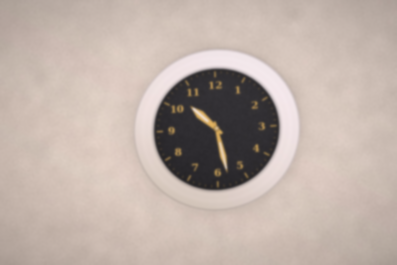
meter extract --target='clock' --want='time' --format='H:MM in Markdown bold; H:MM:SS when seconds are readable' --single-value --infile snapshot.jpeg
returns **10:28**
